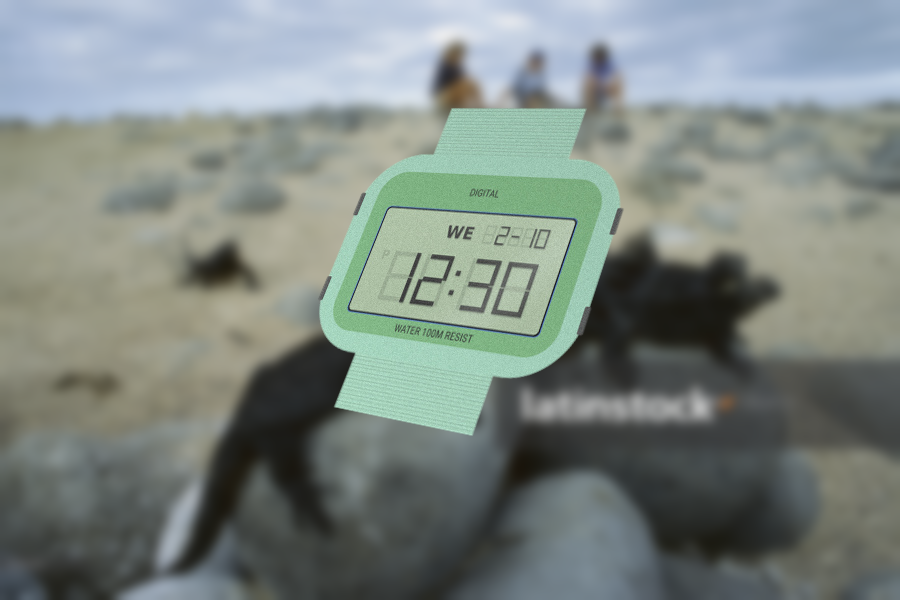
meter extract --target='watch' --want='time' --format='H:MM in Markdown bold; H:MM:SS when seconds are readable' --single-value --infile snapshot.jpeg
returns **12:30**
